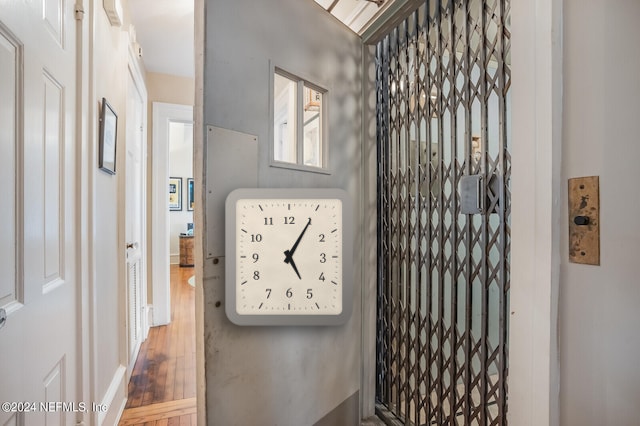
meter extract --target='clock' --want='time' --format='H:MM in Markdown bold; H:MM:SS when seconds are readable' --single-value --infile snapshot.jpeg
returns **5:05**
